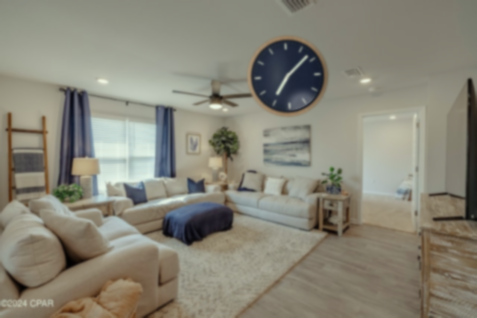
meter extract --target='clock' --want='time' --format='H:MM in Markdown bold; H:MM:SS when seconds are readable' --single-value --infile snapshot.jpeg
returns **7:08**
